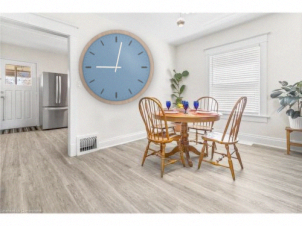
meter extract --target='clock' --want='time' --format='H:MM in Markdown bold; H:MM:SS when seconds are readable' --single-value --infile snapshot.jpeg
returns **9:02**
